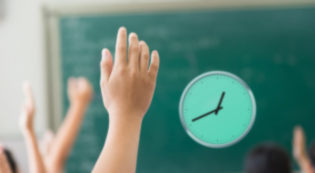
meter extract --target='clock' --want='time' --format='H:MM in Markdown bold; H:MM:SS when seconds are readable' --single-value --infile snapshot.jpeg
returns **12:41**
